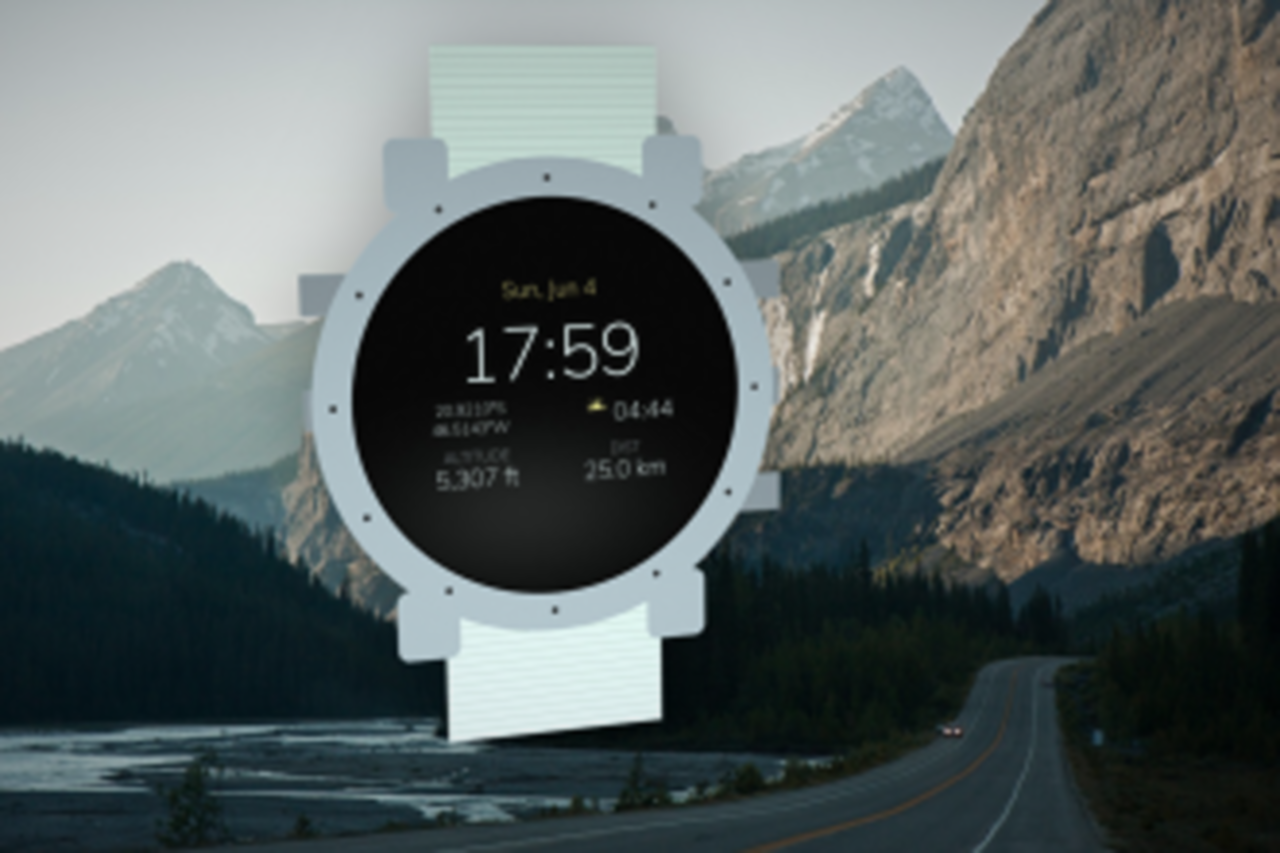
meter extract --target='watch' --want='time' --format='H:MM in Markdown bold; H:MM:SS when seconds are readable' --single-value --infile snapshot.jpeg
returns **17:59**
